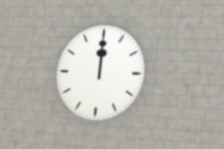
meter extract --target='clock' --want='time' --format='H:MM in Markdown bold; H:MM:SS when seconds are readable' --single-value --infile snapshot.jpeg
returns **12:00**
